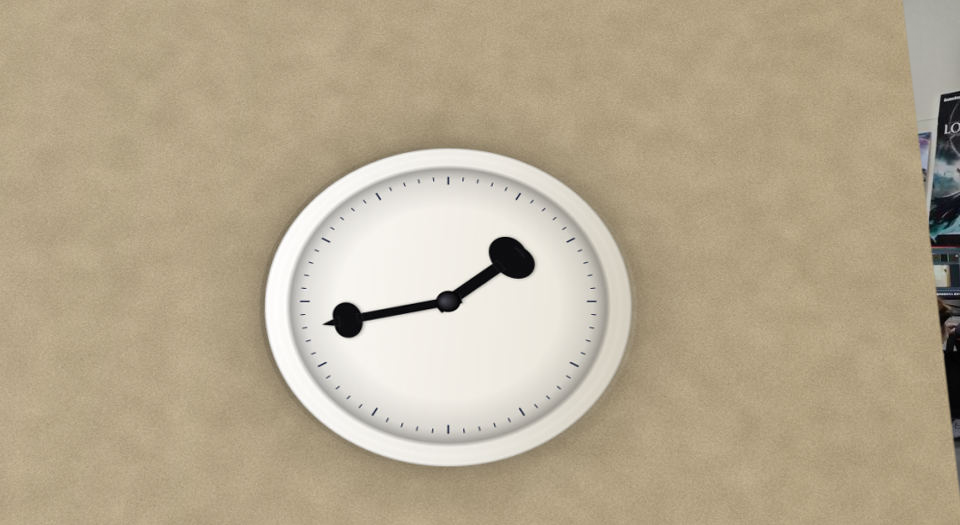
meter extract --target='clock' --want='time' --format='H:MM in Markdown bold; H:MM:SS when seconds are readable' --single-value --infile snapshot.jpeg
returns **1:43**
